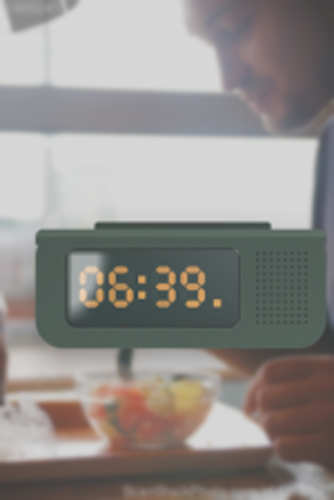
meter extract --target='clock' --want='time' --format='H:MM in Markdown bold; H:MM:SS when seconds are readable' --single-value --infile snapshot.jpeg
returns **6:39**
